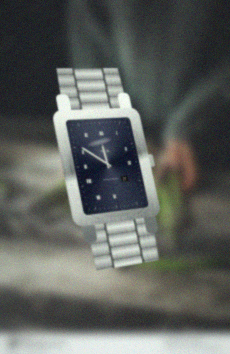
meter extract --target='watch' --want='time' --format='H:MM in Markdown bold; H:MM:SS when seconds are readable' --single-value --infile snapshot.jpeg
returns **11:51**
